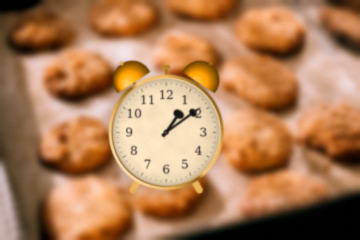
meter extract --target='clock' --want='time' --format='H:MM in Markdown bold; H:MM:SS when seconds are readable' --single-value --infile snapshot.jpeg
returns **1:09**
